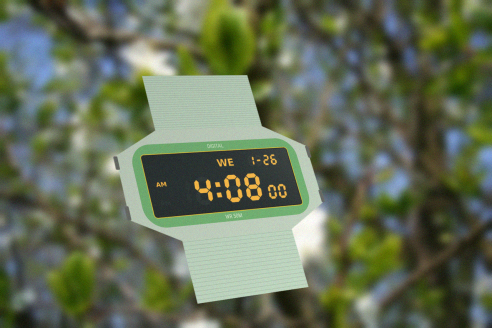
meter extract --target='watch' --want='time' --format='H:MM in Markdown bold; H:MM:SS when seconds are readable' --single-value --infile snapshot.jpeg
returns **4:08:00**
